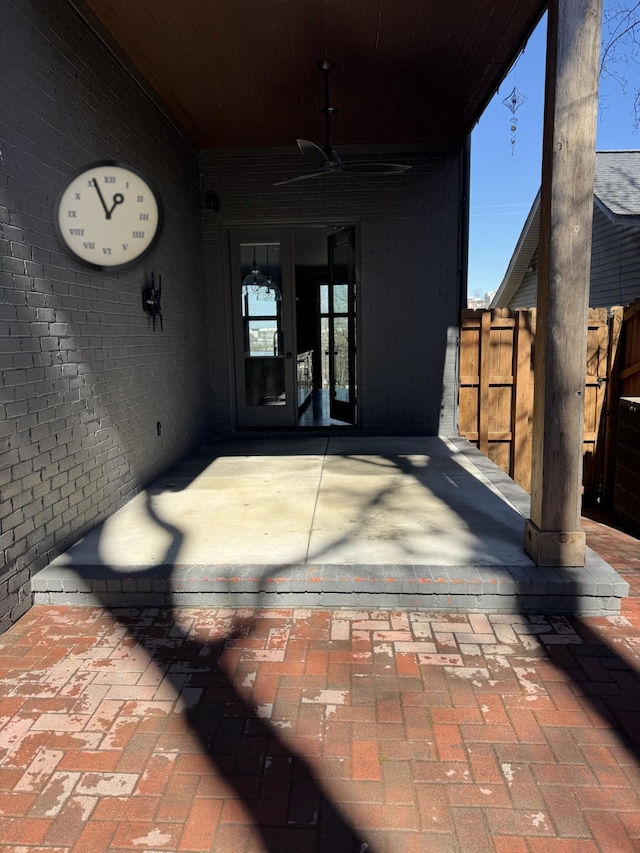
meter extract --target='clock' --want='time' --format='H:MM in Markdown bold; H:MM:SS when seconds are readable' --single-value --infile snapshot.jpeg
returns **12:56**
